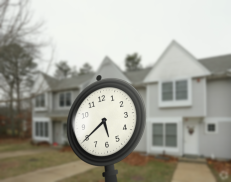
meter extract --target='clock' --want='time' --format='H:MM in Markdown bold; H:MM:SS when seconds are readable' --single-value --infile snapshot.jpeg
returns **5:40**
